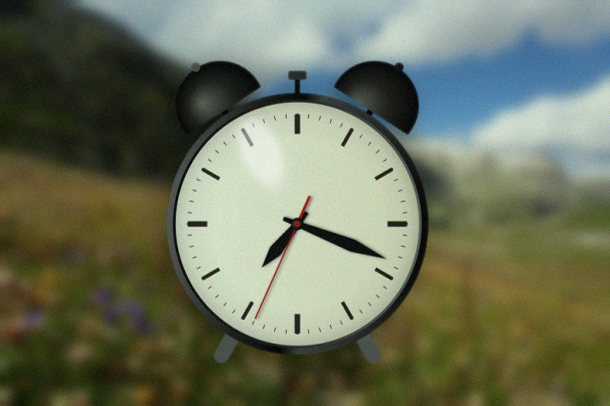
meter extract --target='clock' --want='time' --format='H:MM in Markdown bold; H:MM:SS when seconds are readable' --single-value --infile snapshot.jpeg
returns **7:18:34**
